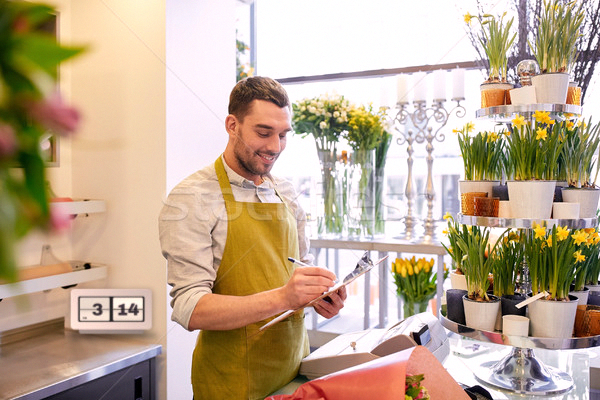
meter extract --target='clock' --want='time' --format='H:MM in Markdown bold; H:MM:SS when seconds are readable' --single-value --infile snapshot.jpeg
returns **3:14**
